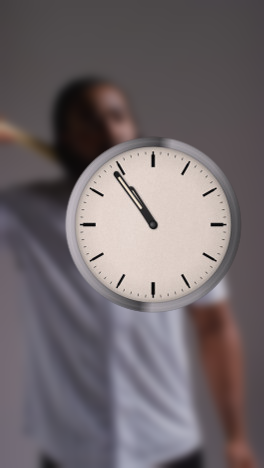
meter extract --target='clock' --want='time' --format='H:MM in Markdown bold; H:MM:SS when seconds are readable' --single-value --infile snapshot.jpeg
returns **10:54**
